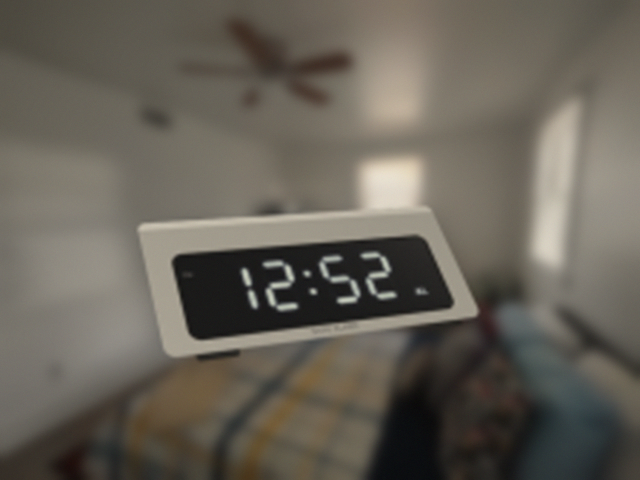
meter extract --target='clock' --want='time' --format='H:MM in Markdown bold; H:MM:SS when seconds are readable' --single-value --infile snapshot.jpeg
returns **12:52**
